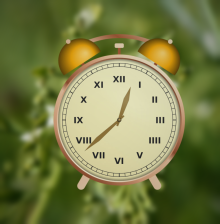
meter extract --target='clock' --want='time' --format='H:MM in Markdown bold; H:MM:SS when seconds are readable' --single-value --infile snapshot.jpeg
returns **12:38**
